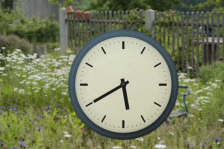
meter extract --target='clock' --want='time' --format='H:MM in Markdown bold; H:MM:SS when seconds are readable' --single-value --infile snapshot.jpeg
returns **5:40**
